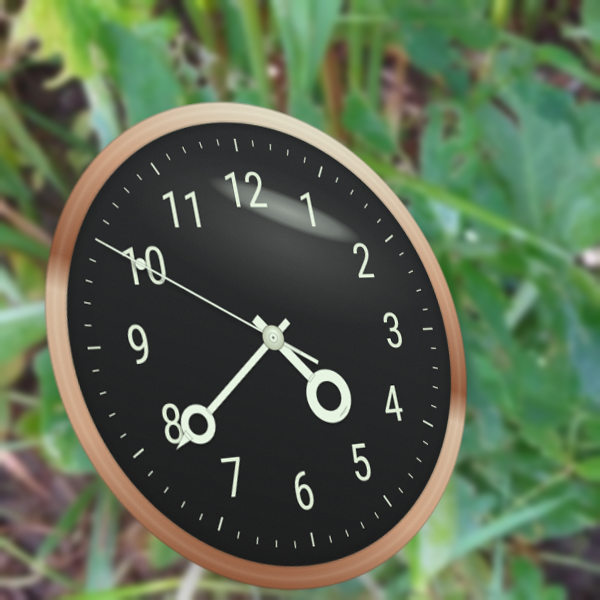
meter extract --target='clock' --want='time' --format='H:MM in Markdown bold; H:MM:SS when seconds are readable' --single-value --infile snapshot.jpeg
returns **4:38:50**
